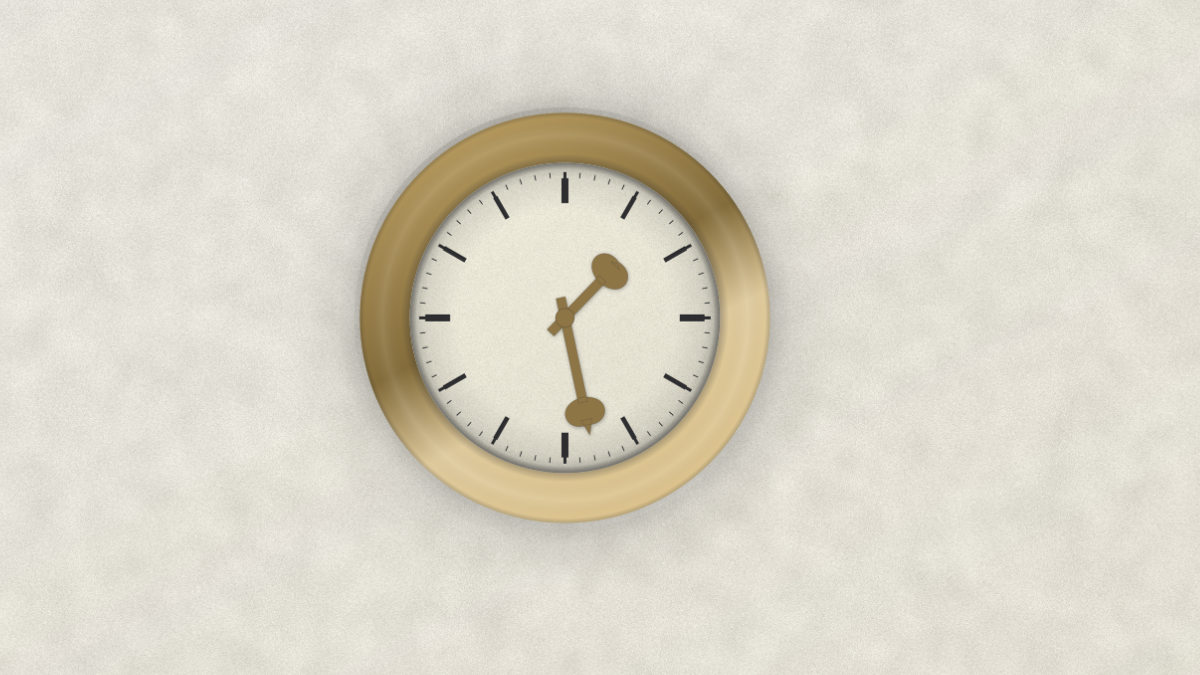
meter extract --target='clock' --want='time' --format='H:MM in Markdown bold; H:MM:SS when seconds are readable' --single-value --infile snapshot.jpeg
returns **1:28**
